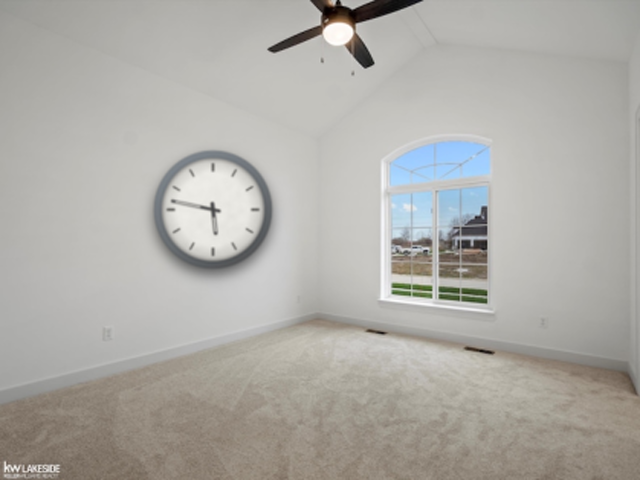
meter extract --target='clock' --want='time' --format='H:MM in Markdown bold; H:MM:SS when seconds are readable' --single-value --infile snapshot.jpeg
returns **5:47**
